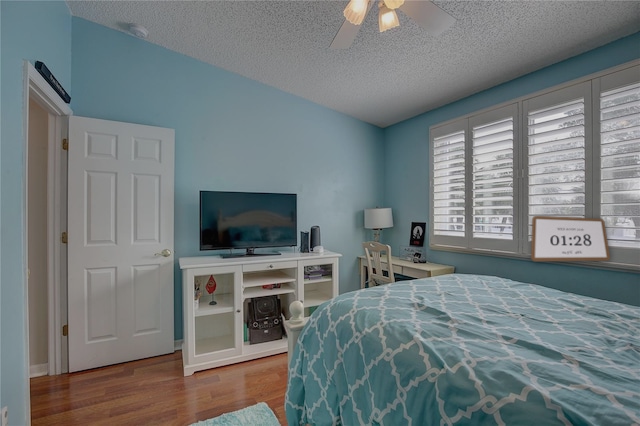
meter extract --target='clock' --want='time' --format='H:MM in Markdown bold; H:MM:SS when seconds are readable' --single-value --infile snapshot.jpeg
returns **1:28**
